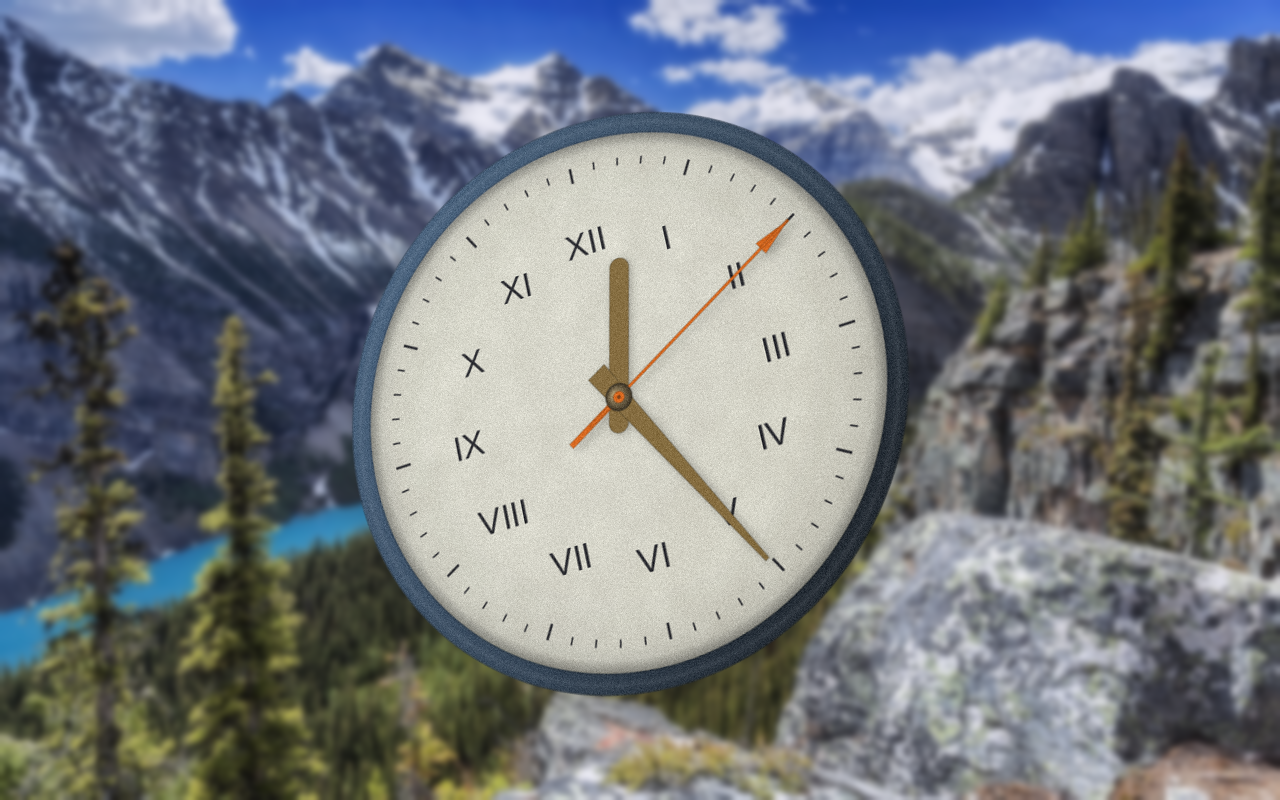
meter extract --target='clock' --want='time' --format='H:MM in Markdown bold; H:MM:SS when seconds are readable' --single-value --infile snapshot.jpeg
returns **12:25:10**
